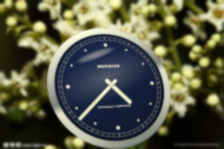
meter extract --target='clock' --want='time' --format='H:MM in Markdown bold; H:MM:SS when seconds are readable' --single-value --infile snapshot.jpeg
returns **4:38**
